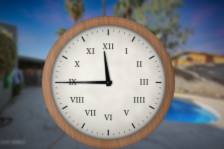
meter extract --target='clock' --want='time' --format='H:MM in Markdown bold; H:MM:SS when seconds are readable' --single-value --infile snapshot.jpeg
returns **11:45**
